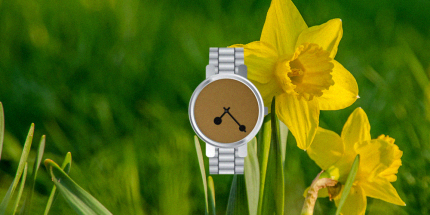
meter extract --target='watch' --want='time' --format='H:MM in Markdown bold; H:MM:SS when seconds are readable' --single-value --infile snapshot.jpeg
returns **7:23**
